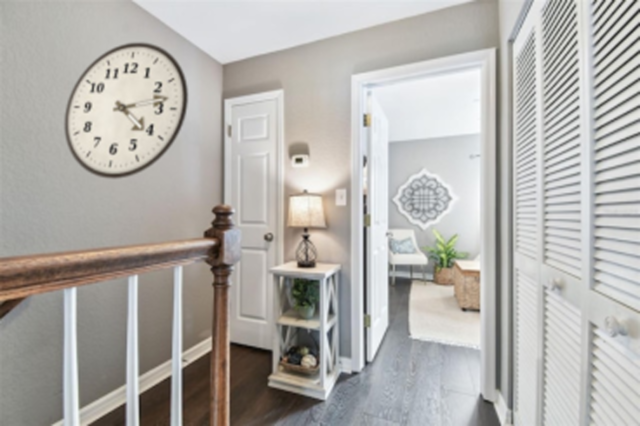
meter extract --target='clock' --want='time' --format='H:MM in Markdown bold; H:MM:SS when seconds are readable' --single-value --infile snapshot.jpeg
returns **4:13**
